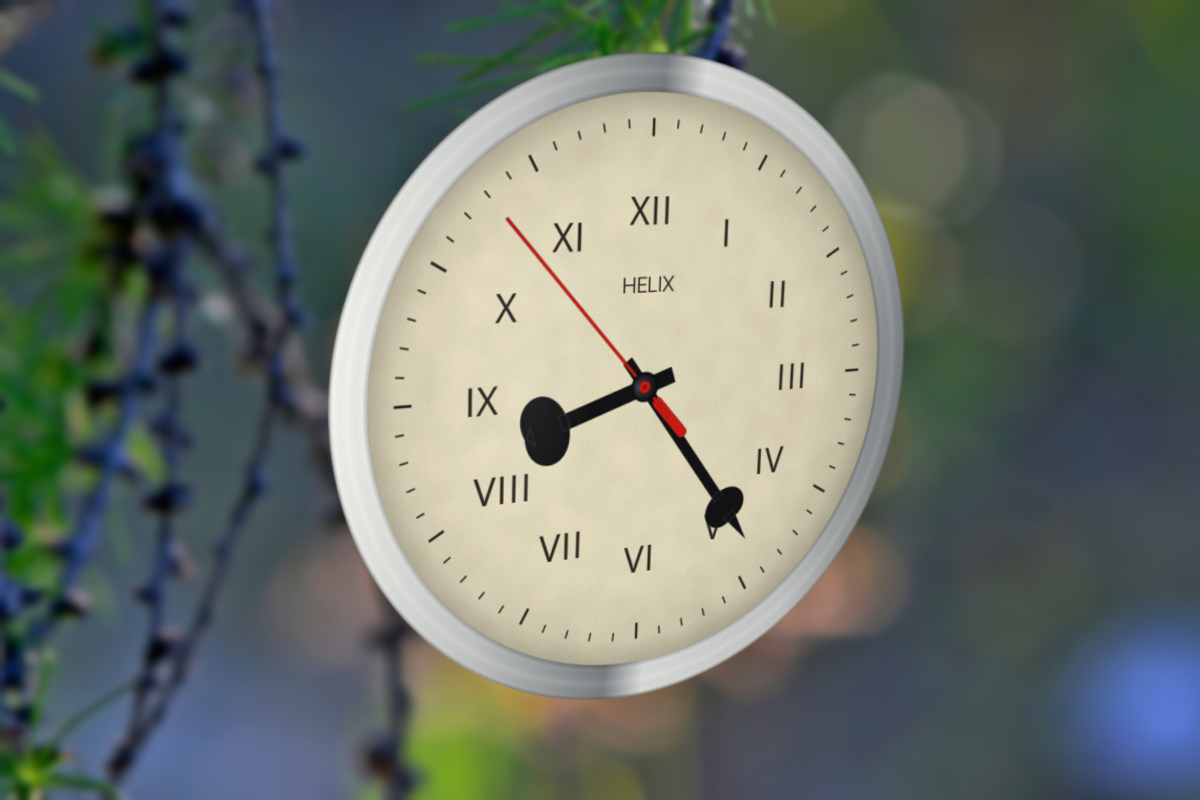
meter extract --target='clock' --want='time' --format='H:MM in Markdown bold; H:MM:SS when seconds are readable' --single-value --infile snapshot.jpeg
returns **8:23:53**
